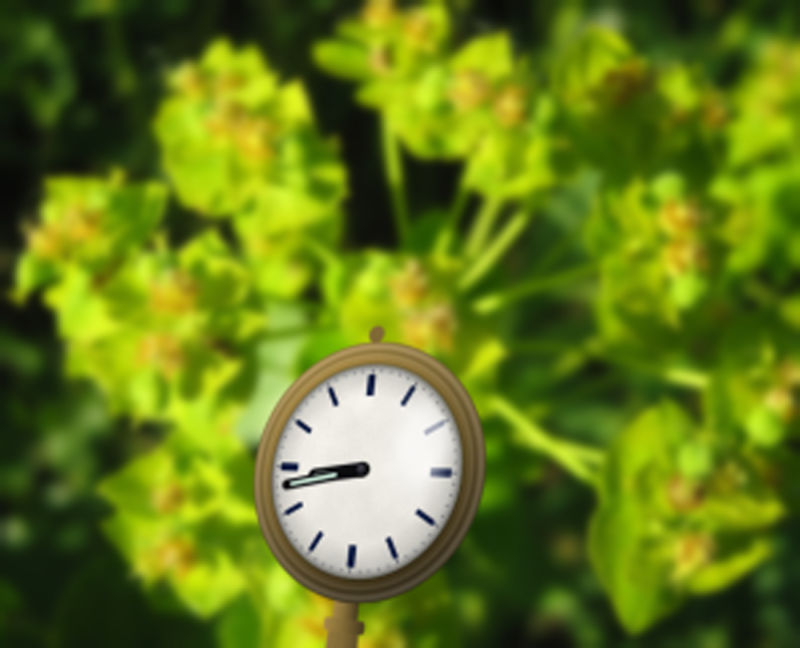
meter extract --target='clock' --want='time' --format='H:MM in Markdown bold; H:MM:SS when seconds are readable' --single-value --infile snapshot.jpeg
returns **8:43**
